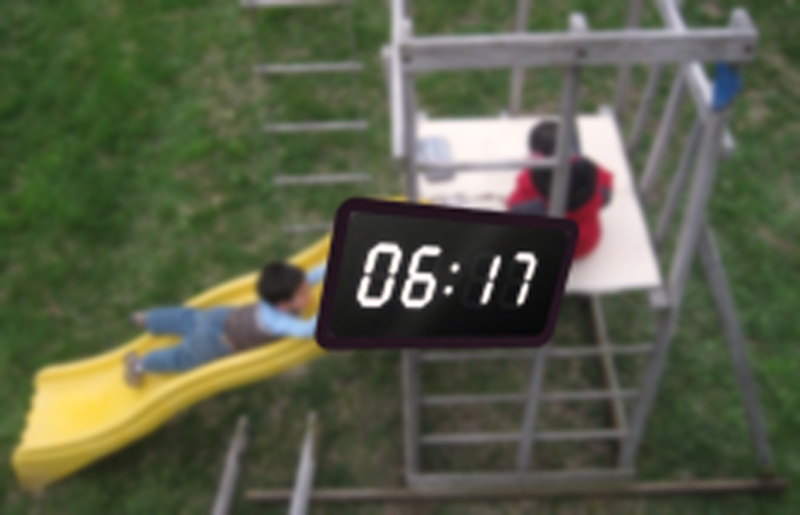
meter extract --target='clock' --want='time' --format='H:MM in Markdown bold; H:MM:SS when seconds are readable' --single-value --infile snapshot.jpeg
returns **6:17**
